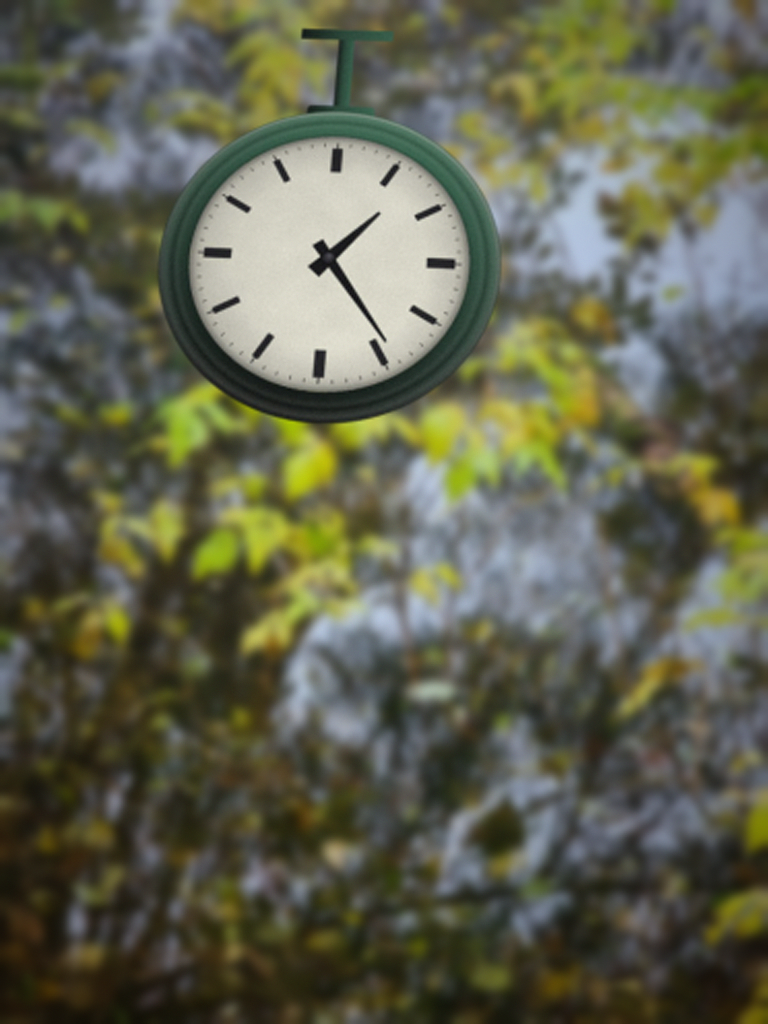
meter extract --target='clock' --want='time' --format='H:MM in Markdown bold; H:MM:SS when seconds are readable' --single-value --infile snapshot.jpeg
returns **1:24**
